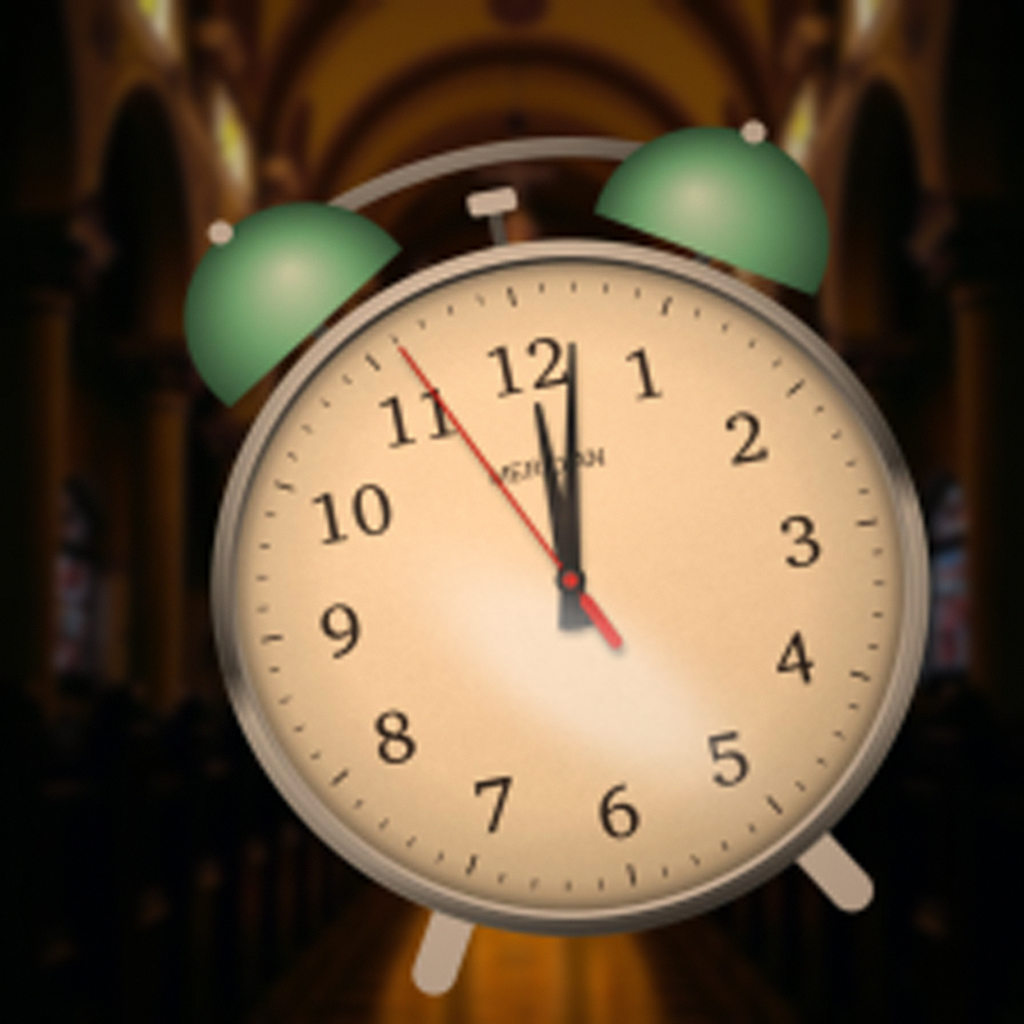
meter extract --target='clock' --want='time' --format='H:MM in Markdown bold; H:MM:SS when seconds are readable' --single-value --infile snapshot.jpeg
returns **12:01:56**
